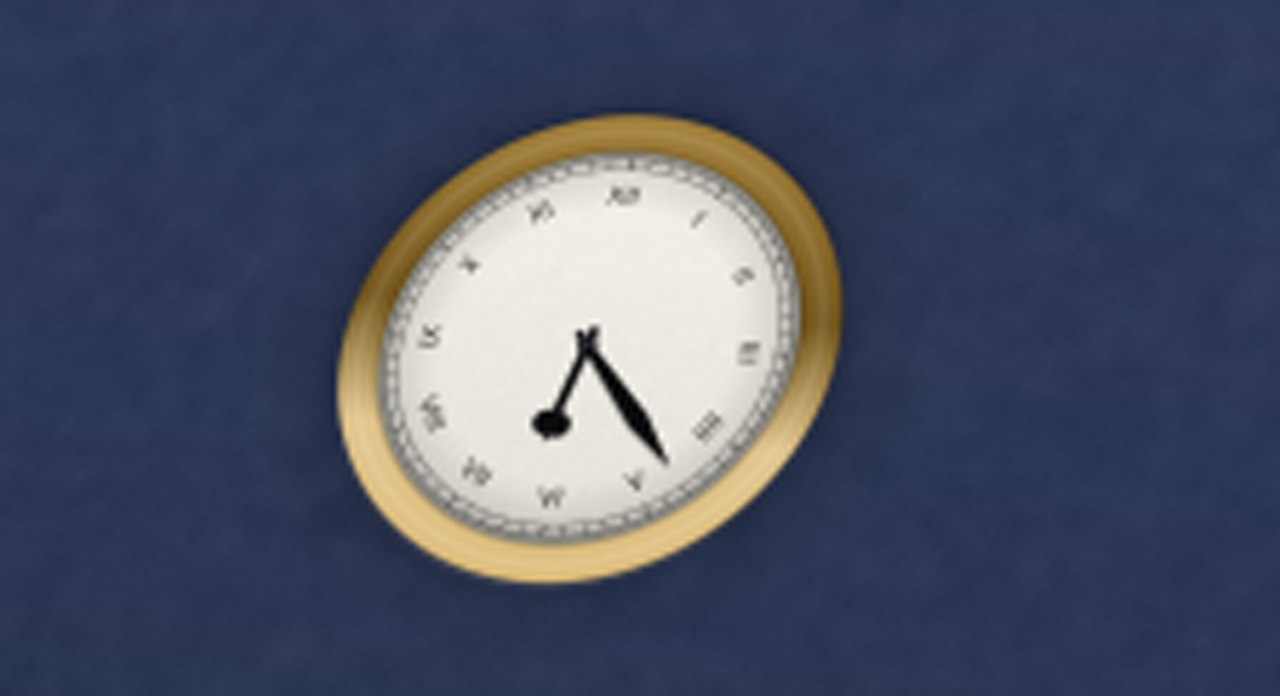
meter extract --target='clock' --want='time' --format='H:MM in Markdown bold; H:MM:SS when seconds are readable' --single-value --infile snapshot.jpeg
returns **6:23**
